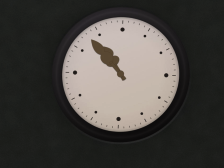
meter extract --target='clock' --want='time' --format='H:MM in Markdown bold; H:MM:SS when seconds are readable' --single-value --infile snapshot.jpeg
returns **10:53**
